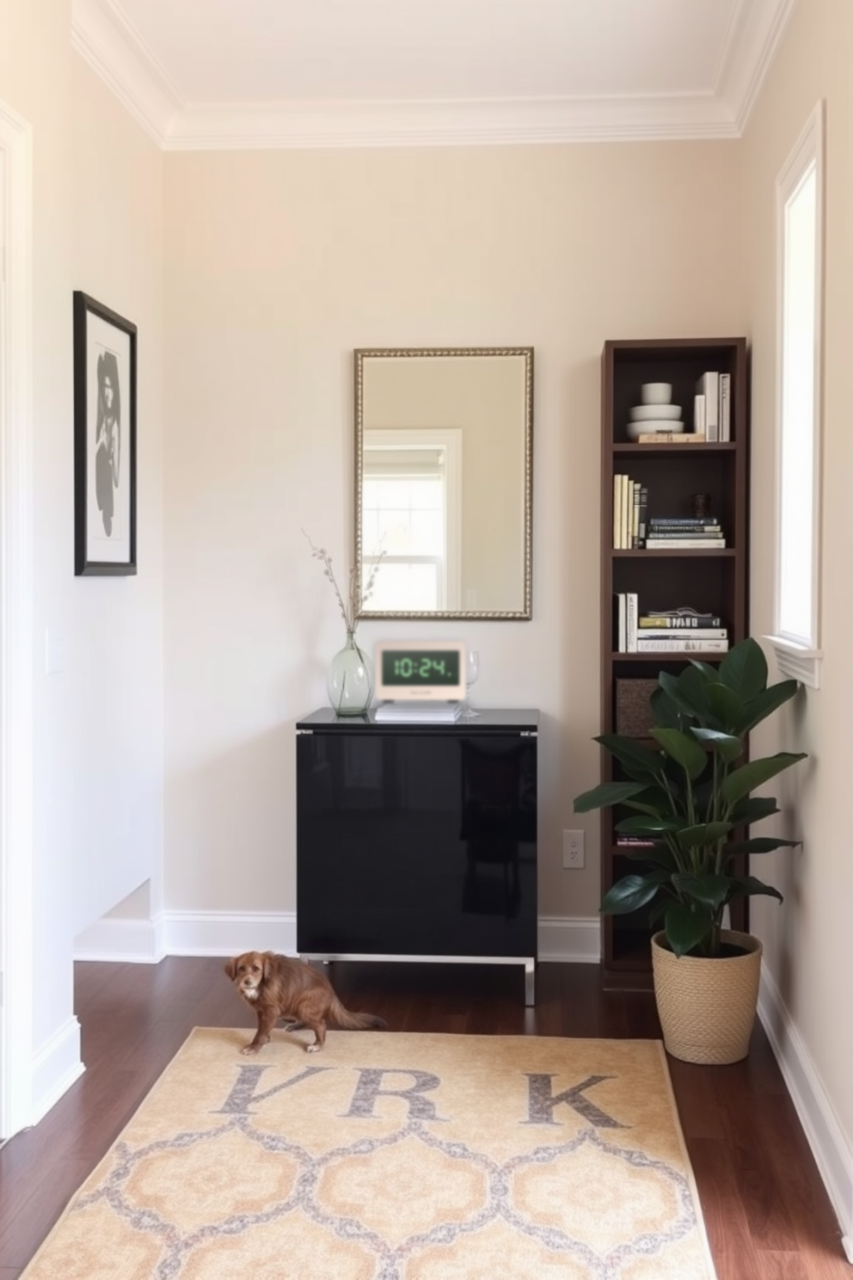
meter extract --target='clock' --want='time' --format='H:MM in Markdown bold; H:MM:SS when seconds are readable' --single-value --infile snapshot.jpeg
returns **10:24**
